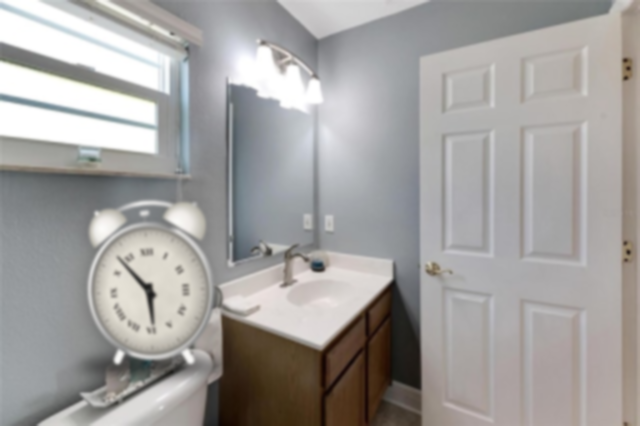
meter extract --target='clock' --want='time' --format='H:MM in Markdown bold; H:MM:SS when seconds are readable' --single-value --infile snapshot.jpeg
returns **5:53**
